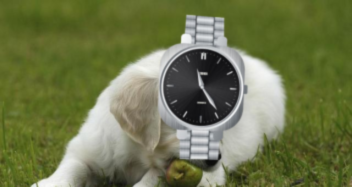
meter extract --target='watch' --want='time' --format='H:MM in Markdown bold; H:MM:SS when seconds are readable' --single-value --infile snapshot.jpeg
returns **11:24**
